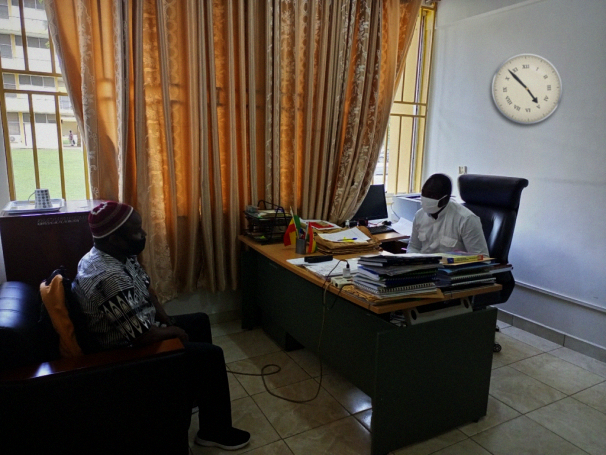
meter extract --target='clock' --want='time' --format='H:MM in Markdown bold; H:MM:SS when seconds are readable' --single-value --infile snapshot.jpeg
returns **4:53**
